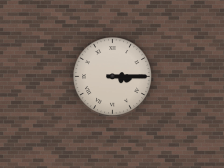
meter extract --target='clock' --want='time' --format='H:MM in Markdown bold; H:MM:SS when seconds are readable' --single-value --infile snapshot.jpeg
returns **3:15**
